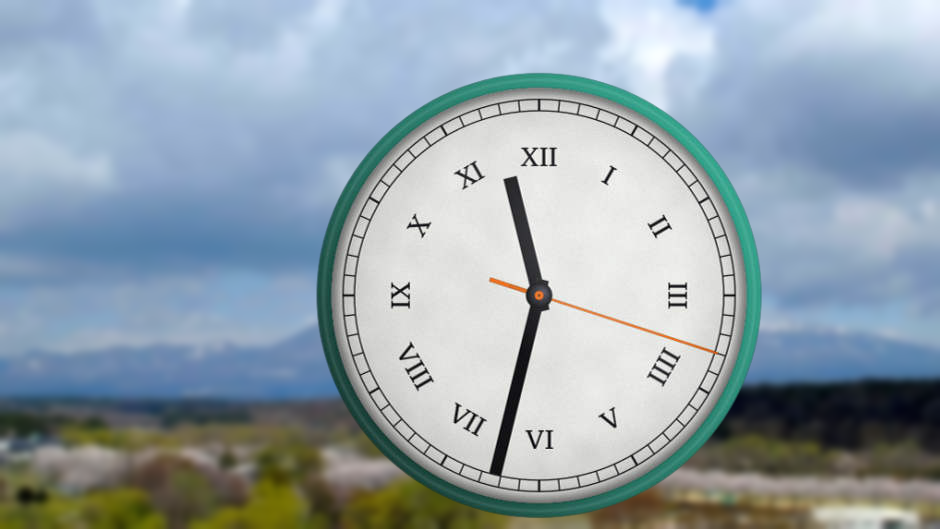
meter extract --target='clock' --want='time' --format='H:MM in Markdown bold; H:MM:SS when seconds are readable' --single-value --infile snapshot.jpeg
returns **11:32:18**
